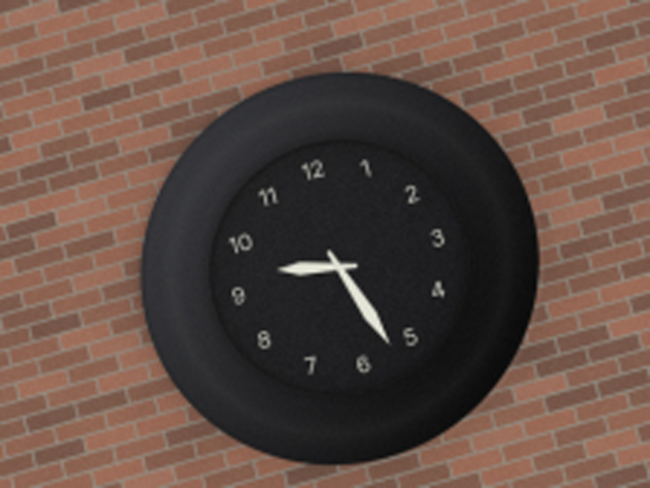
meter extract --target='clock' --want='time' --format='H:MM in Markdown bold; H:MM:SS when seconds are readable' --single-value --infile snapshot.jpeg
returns **9:27**
